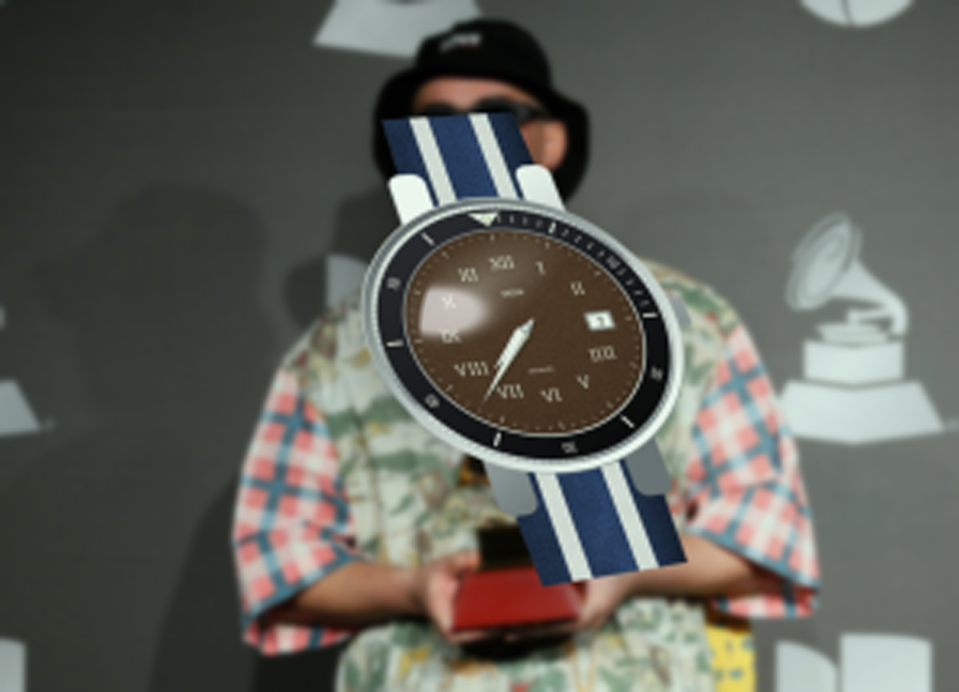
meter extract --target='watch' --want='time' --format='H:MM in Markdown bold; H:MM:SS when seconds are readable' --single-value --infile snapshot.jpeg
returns **7:37**
